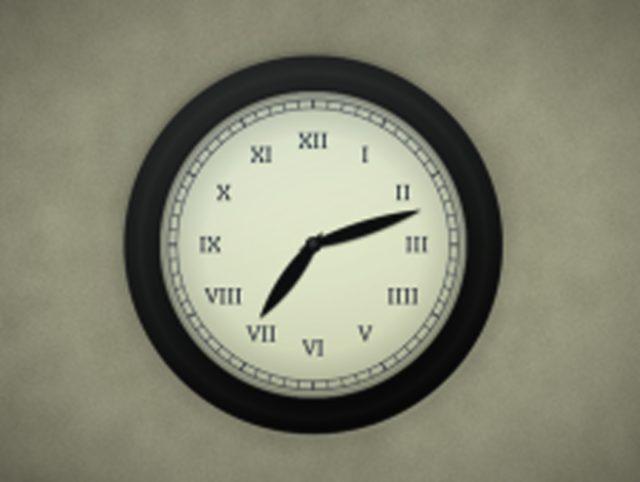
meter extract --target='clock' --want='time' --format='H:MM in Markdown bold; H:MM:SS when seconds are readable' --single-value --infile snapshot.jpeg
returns **7:12**
